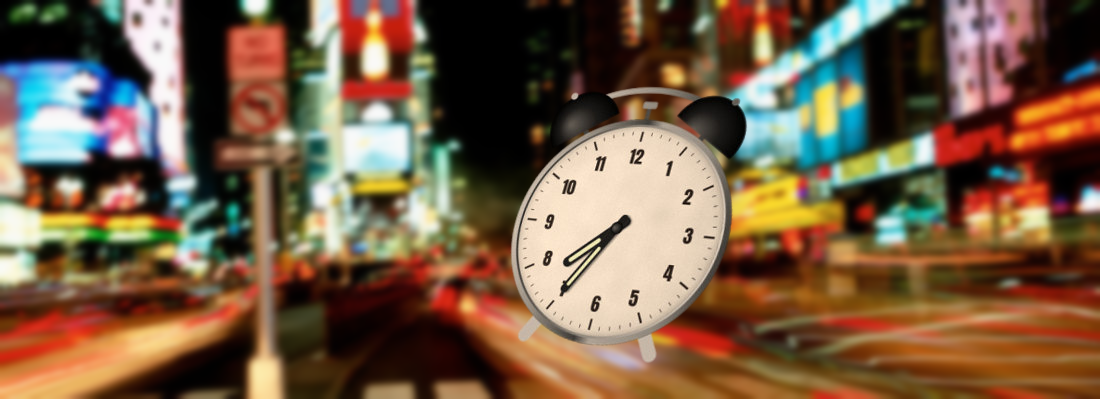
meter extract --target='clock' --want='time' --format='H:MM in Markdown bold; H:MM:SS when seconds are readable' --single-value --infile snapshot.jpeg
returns **7:35**
